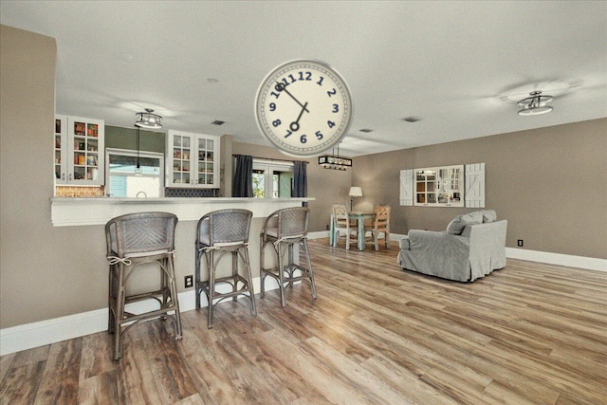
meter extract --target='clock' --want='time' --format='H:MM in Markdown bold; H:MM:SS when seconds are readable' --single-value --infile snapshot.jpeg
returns **6:52**
